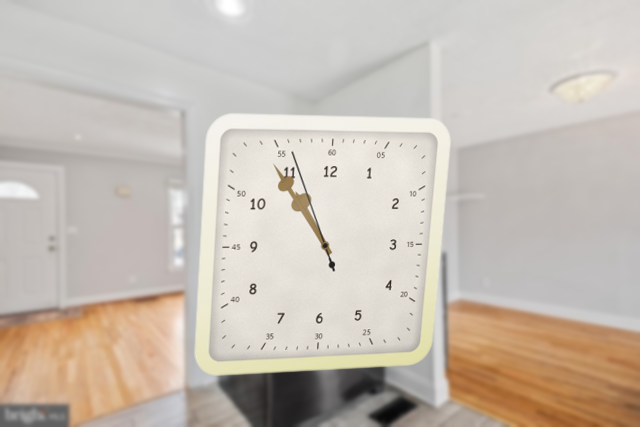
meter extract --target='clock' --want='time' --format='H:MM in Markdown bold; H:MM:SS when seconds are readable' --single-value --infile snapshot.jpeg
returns **10:53:56**
